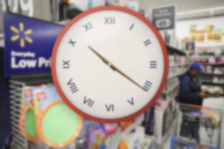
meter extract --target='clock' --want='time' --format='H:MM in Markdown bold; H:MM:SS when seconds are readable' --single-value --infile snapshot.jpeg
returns **10:21**
